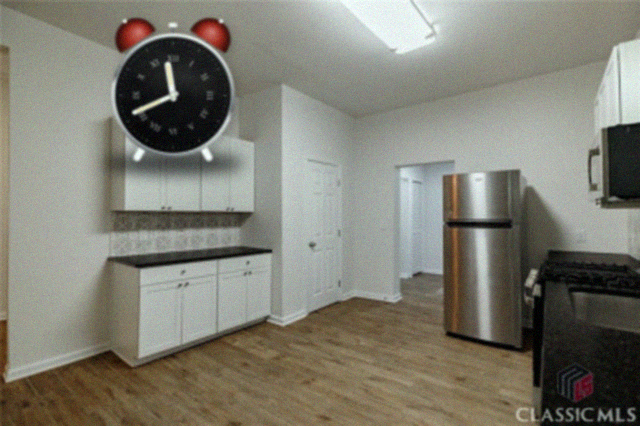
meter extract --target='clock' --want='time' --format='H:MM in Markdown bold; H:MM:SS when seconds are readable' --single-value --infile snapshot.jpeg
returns **11:41**
